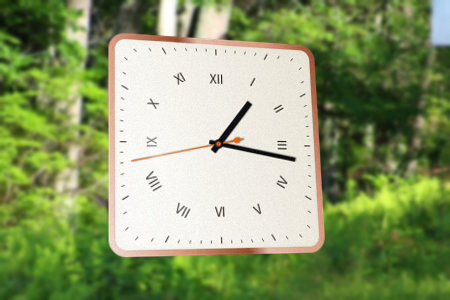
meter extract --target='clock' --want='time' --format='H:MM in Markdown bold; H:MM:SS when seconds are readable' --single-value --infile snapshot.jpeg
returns **1:16:43**
